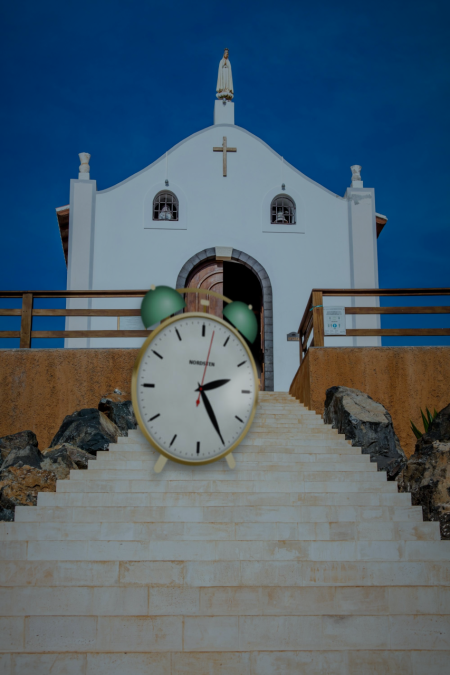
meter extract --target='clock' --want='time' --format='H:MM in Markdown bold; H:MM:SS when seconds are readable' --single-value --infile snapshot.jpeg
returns **2:25:02**
